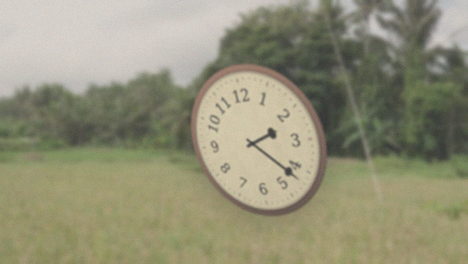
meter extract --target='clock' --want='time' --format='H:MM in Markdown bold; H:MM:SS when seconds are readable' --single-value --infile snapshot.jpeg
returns **2:22**
